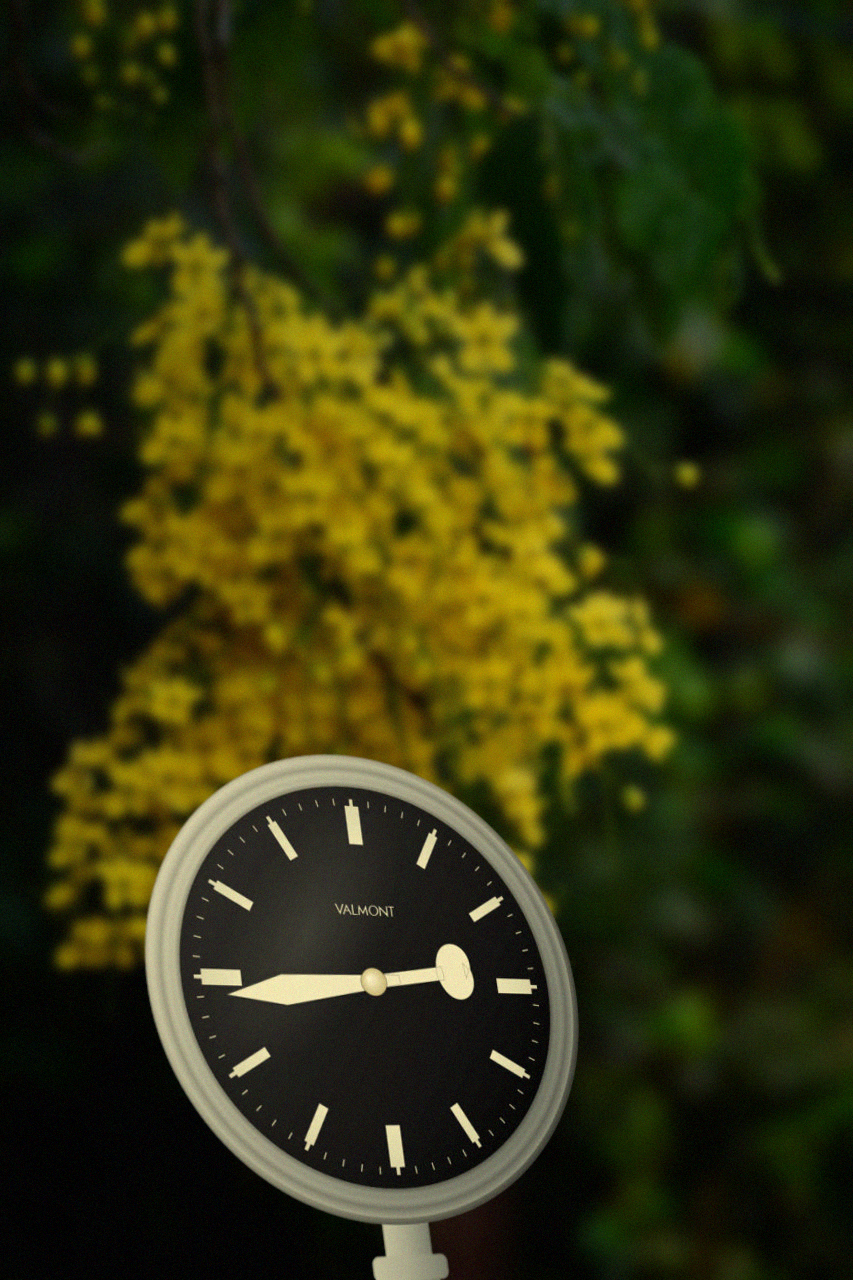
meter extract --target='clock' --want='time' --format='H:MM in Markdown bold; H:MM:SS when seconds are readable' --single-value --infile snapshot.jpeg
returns **2:44**
